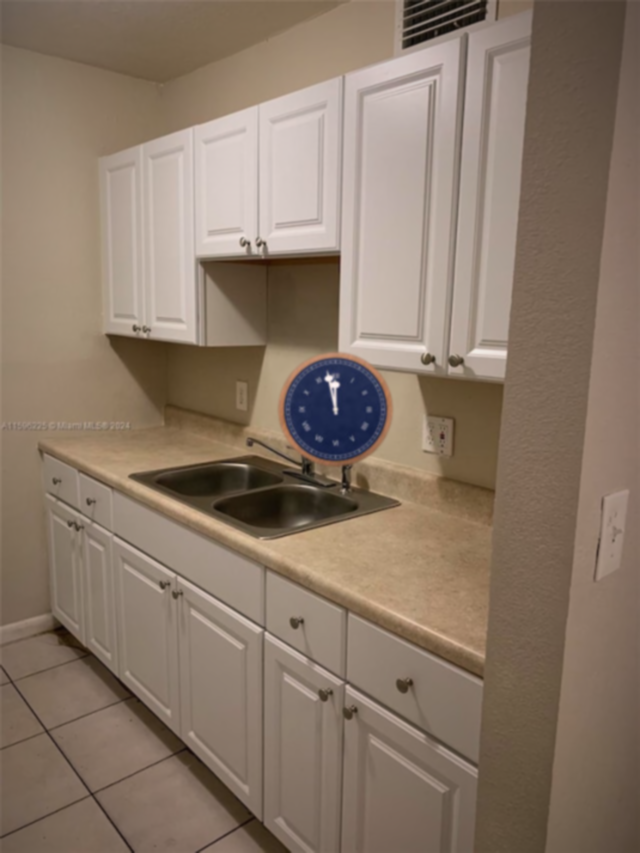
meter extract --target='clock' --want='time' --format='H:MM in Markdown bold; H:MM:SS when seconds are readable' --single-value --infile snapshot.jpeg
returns **11:58**
